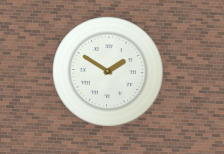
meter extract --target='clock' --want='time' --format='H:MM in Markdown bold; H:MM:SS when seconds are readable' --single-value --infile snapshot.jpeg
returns **1:50**
